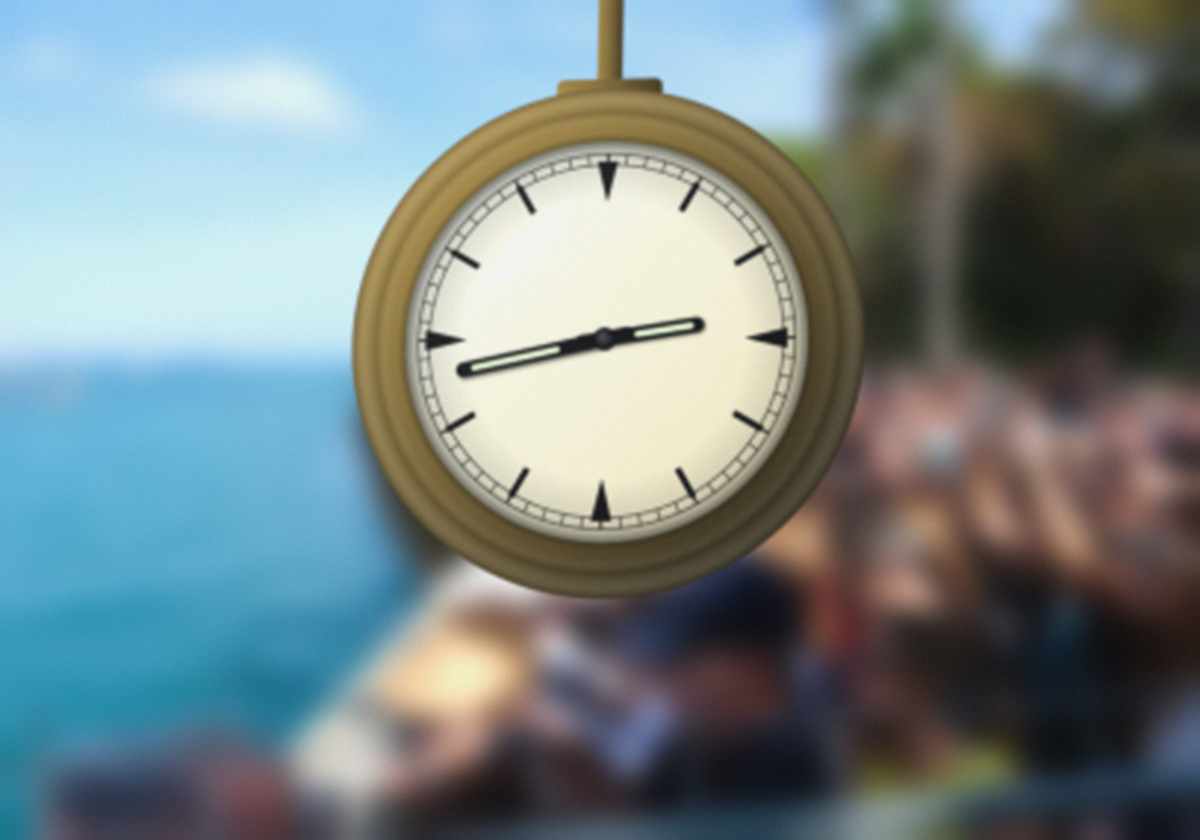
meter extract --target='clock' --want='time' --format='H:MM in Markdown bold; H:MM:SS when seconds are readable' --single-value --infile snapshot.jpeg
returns **2:43**
